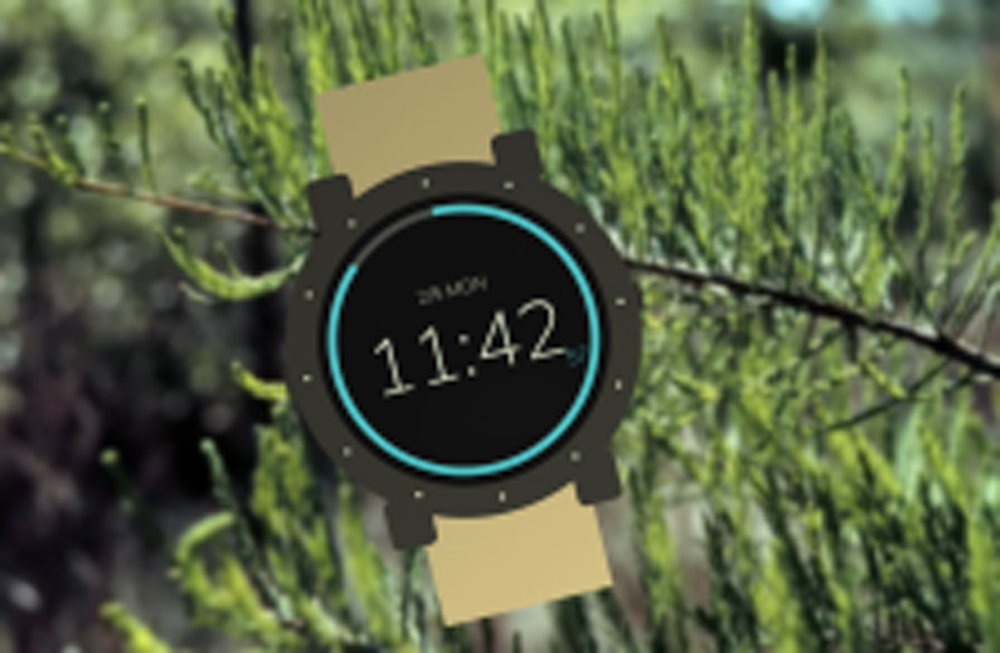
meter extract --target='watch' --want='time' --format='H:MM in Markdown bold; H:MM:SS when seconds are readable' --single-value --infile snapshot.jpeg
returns **11:42**
